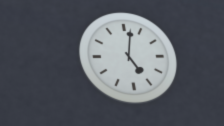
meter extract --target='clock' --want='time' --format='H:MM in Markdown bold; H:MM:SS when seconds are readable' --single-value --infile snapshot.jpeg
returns **5:02**
